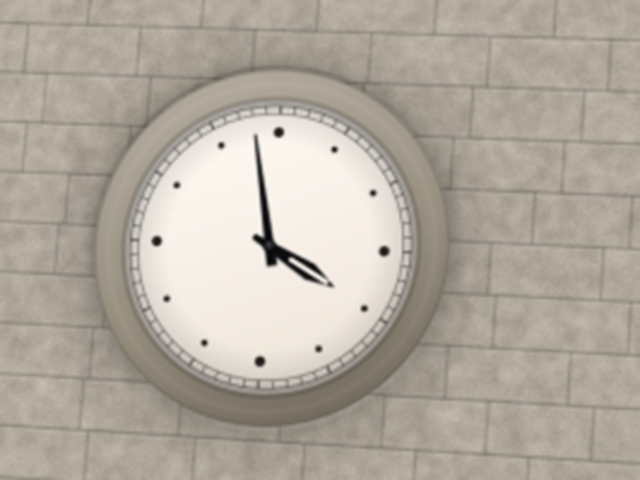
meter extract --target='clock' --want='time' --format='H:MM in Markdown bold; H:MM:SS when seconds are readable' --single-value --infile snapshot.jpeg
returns **3:58**
